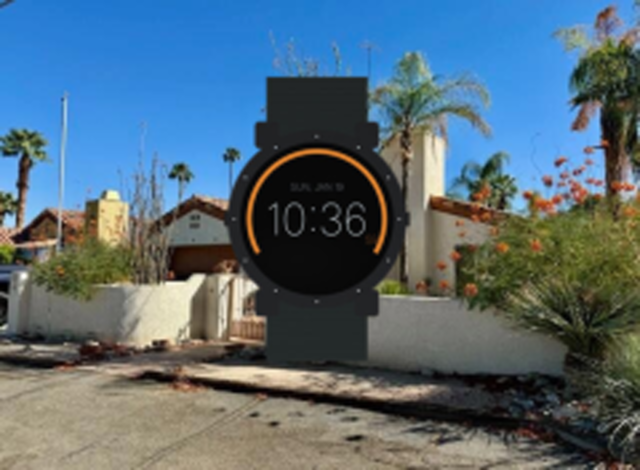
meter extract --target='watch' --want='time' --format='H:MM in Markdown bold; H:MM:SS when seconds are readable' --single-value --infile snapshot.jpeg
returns **10:36**
